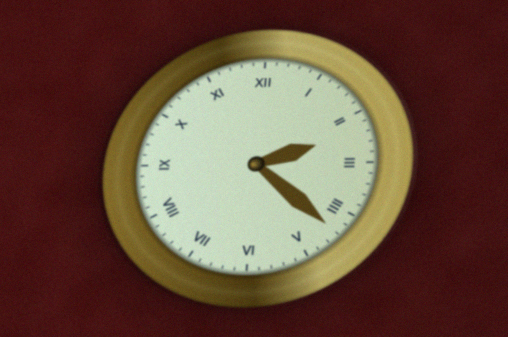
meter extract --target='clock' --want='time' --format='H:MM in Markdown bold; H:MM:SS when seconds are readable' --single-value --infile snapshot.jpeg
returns **2:22**
